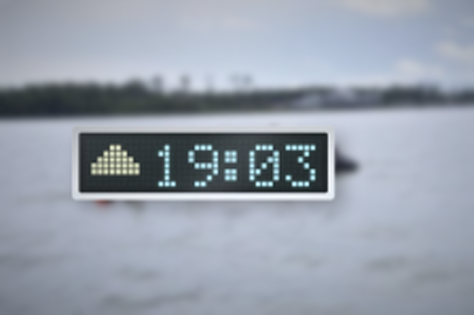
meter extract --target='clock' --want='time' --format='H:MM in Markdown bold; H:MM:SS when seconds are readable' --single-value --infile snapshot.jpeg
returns **19:03**
